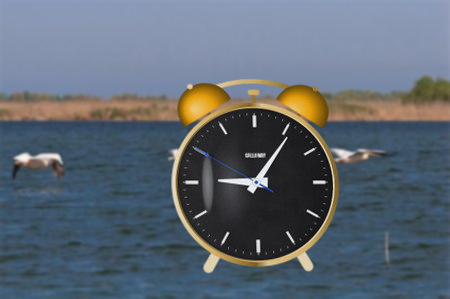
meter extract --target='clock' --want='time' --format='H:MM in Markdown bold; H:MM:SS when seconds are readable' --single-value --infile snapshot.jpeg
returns **9:05:50**
